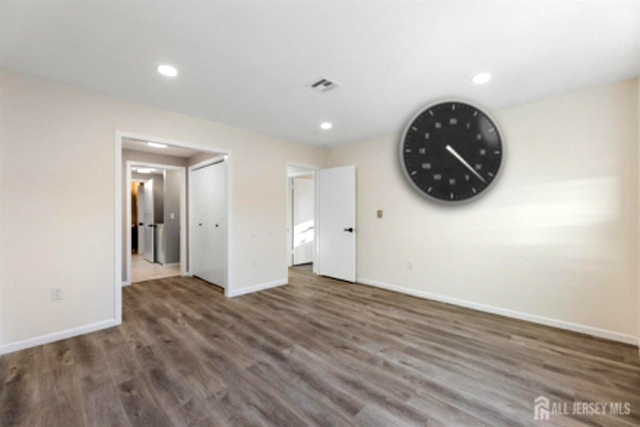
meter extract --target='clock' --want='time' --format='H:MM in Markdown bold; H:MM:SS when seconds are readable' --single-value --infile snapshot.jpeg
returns **4:22**
